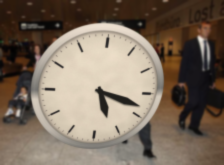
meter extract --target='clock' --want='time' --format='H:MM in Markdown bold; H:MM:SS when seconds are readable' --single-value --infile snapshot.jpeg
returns **5:18**
